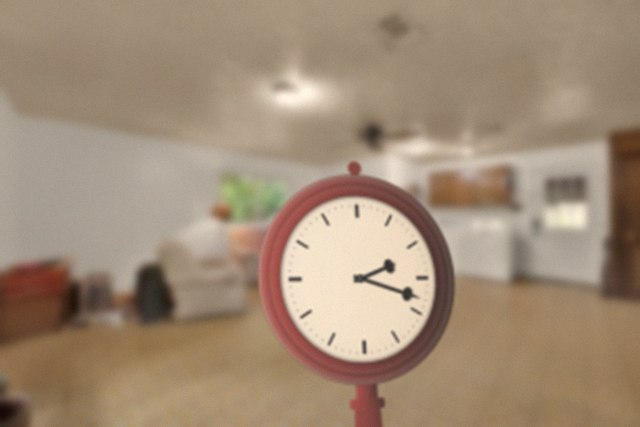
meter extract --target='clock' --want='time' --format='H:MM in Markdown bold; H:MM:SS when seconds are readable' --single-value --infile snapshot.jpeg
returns **2:18**
